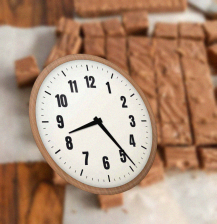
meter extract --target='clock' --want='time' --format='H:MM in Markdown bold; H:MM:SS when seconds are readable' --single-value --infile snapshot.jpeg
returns **8:24**
